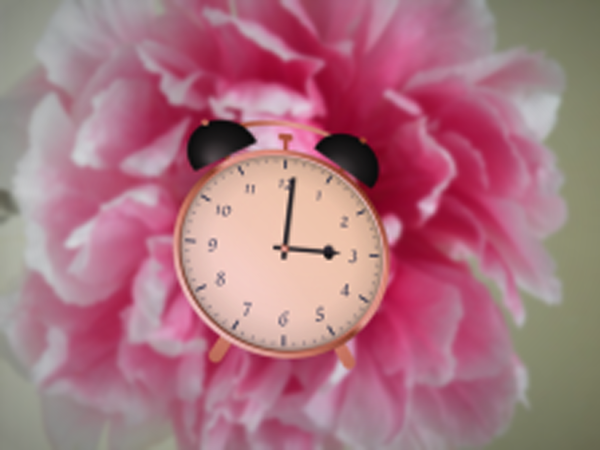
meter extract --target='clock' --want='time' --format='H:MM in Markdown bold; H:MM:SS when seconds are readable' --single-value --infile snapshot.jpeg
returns **3:01**
